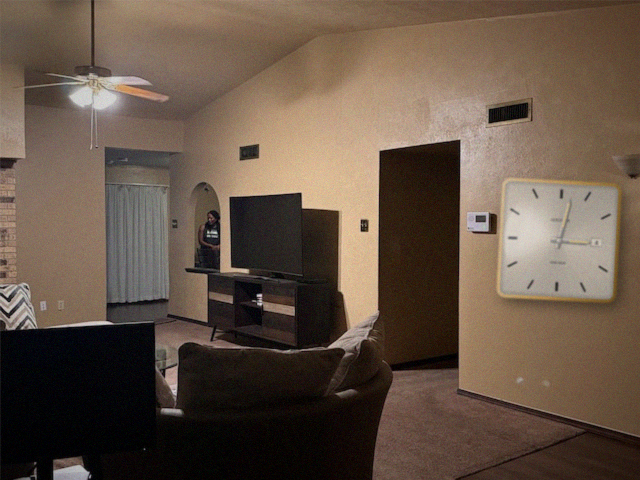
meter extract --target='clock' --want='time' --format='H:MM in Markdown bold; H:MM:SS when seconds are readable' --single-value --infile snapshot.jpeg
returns **3:02**
